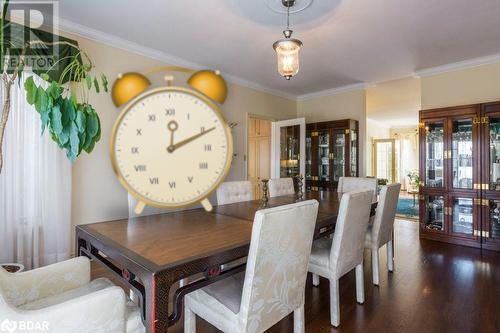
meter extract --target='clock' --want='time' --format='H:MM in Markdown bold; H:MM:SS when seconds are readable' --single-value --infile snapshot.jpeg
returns **12:11**
